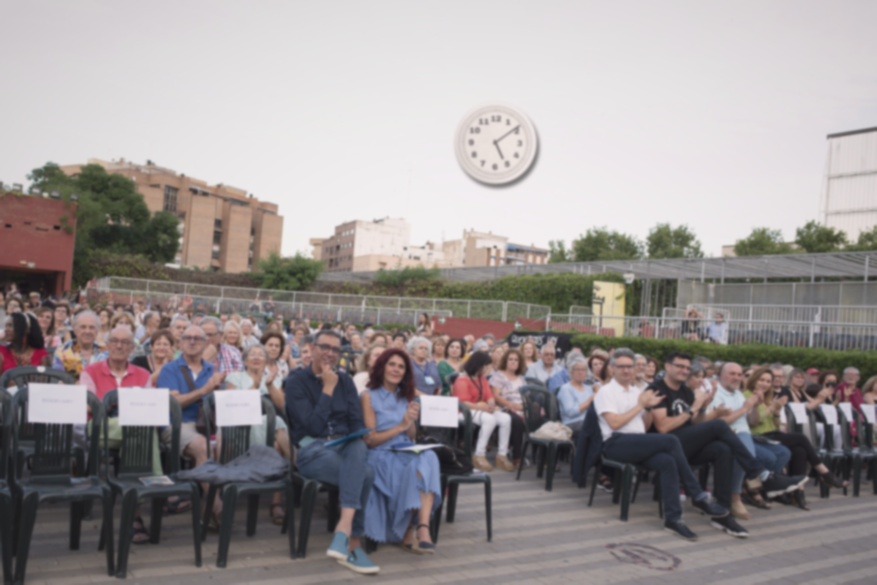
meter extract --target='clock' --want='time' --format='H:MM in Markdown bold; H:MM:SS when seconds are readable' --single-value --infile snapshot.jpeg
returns **5:09**
